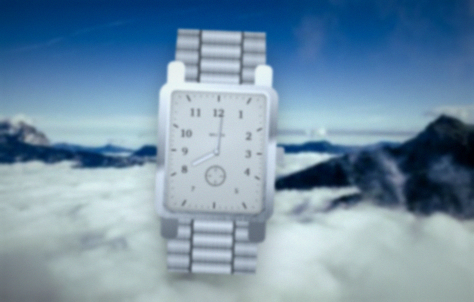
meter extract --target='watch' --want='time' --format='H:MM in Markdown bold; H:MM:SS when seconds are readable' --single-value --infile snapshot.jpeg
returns **8:01**
